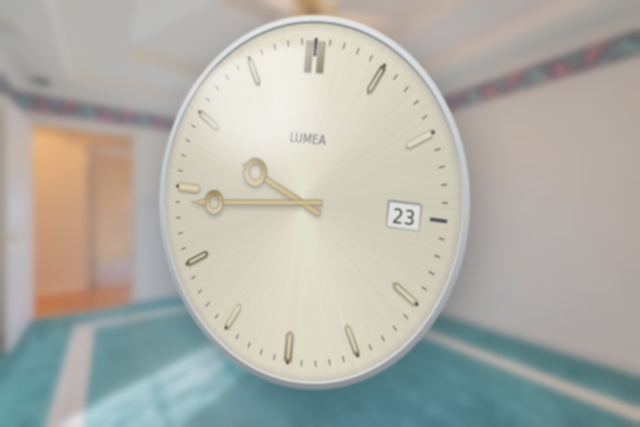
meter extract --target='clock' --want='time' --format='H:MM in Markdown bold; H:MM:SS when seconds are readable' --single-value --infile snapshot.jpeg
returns **9:44**
